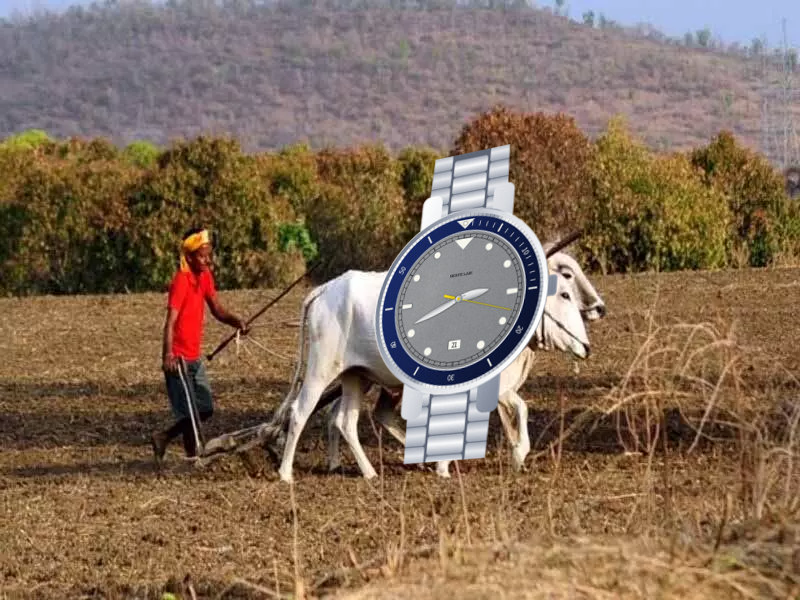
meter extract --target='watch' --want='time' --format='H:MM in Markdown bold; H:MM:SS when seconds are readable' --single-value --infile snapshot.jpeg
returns **2:41:18**
